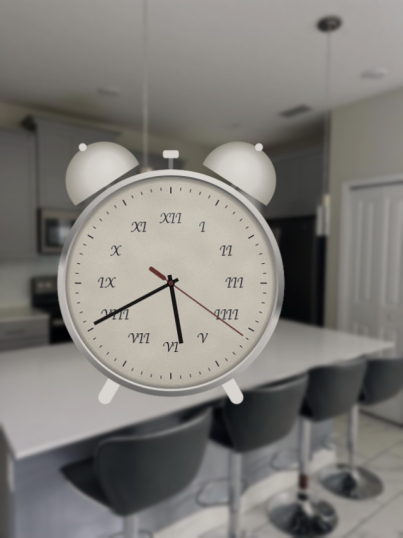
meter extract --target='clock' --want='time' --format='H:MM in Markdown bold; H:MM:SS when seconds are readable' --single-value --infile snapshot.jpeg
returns **5:40:21**
